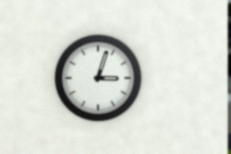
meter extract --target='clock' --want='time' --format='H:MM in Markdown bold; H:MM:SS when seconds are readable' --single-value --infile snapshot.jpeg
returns **3:03**
